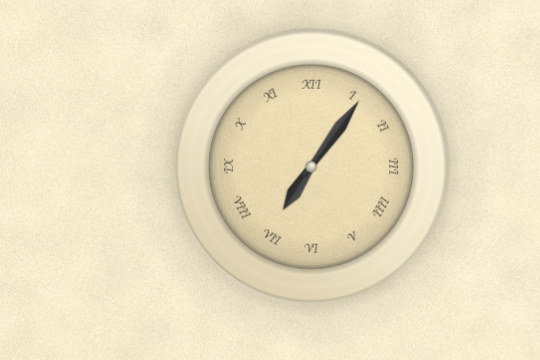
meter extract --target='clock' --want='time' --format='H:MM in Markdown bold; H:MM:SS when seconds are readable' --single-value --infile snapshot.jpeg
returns **7:06**
